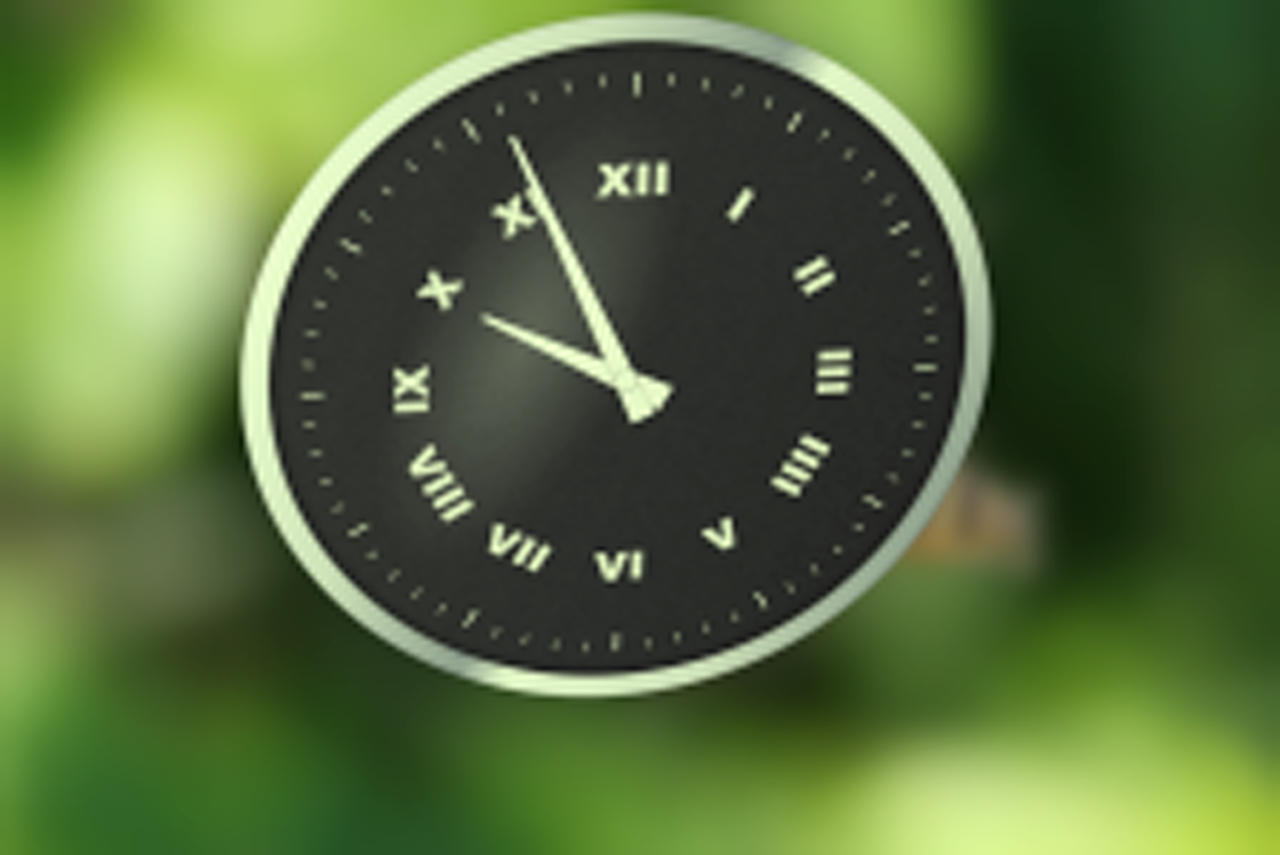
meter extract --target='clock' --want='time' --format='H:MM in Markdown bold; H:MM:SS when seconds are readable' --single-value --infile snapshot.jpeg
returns **9:56**
